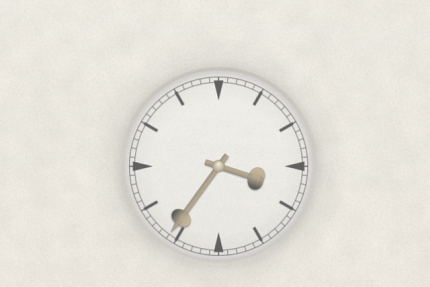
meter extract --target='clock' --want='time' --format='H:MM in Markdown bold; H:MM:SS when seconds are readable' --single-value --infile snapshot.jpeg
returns **3:36**
